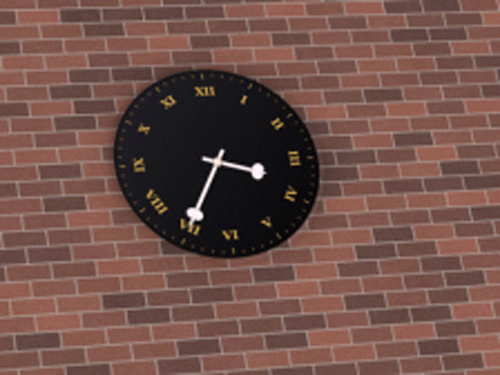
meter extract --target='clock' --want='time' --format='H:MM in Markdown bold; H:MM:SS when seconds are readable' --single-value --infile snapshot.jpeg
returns **3:35**
